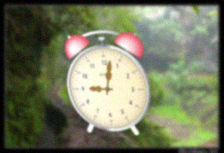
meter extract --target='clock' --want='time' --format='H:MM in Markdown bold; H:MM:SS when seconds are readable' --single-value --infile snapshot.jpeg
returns **9:02**
